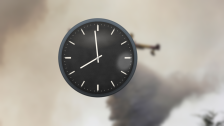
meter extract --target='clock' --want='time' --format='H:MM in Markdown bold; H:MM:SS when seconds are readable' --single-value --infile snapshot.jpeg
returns **7:59**
